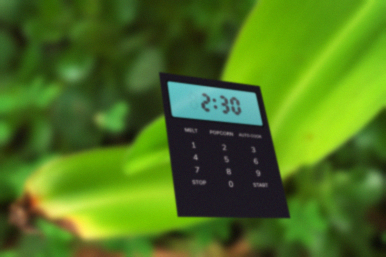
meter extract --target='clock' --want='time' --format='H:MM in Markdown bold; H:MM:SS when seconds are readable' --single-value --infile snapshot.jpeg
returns **2:30**
